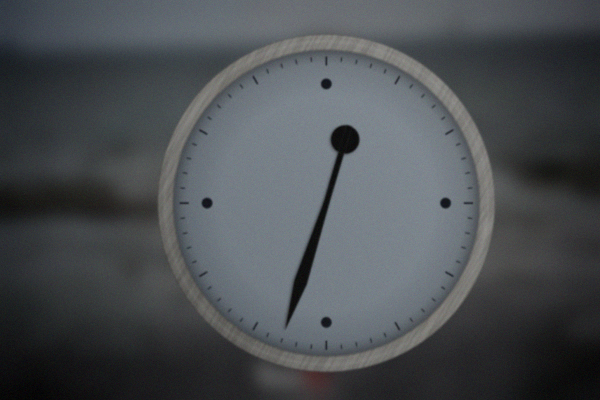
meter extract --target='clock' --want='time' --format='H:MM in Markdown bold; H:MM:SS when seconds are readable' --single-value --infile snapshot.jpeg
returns **12:33**
